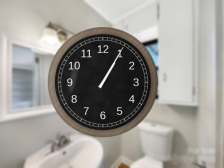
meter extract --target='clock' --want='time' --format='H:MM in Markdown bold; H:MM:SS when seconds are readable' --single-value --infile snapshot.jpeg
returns **1:05**
